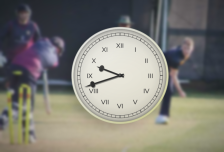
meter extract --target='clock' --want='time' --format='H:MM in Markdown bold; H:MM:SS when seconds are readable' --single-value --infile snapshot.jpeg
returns **9:42**
